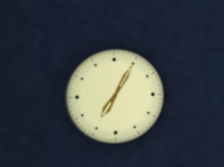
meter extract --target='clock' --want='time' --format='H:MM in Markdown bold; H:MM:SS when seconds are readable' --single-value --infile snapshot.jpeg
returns **7:05**
